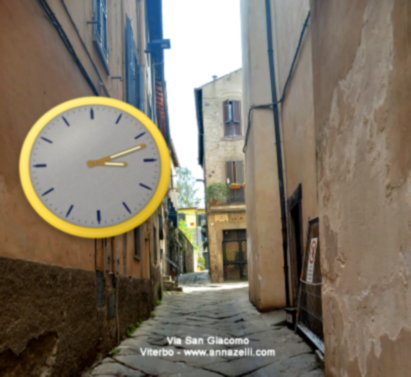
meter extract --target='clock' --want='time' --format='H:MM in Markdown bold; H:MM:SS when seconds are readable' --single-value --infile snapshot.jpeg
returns **3:12**
